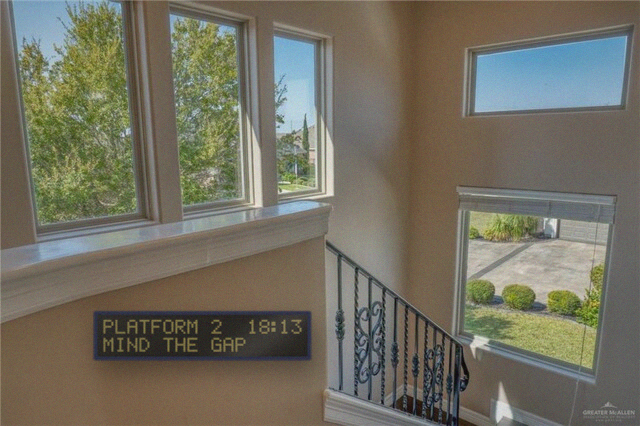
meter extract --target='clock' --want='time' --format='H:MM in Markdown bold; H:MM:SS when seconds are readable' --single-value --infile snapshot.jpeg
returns **18:13**
